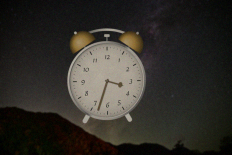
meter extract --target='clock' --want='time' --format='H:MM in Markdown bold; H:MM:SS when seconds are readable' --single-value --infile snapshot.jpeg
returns **3:33**
